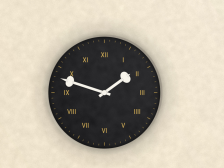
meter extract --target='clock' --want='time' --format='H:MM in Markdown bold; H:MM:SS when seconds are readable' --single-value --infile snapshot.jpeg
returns **1:48**
